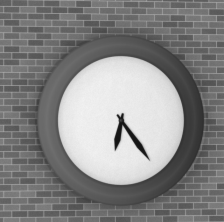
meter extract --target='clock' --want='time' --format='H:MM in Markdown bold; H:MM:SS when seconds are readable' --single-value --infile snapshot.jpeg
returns **6:24**
